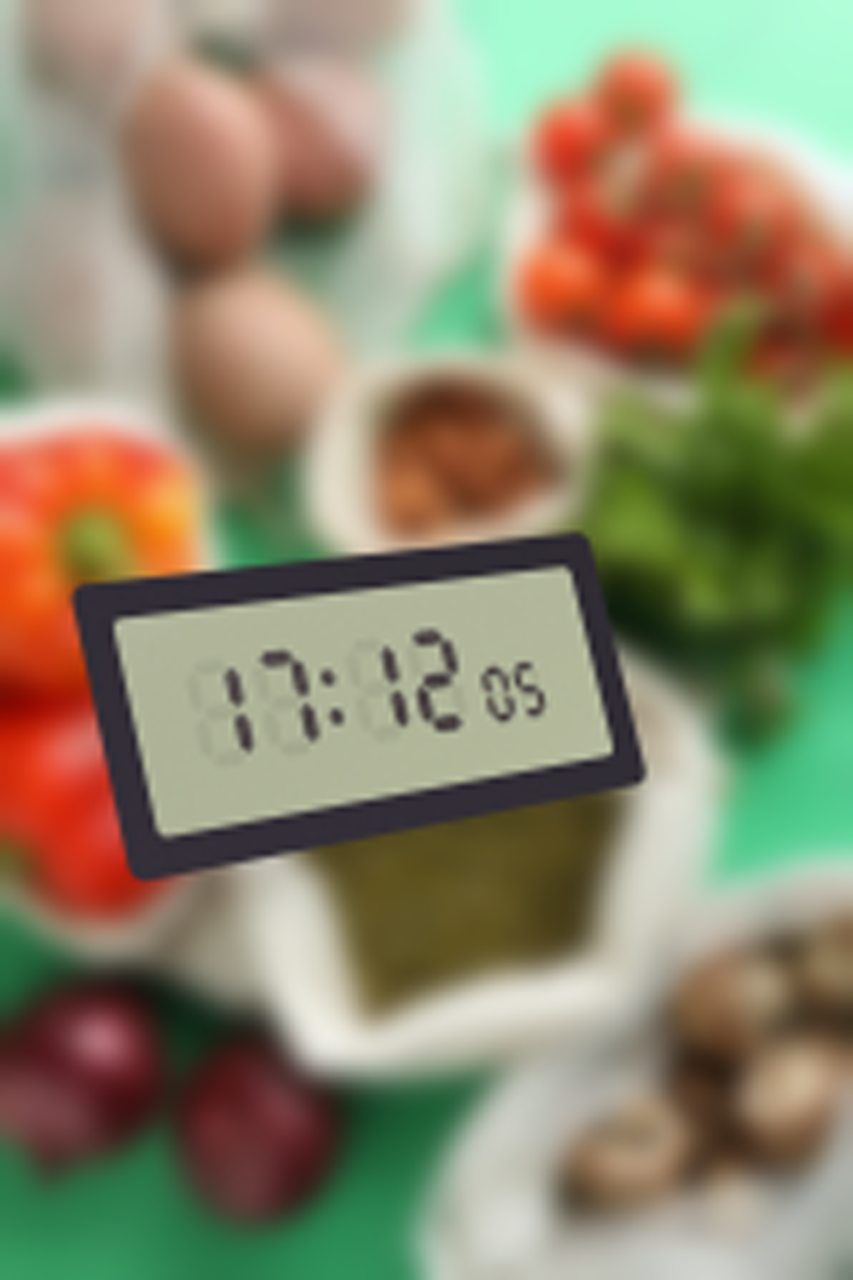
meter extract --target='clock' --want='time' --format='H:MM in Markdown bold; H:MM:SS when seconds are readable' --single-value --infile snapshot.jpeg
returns **17:12:05**
